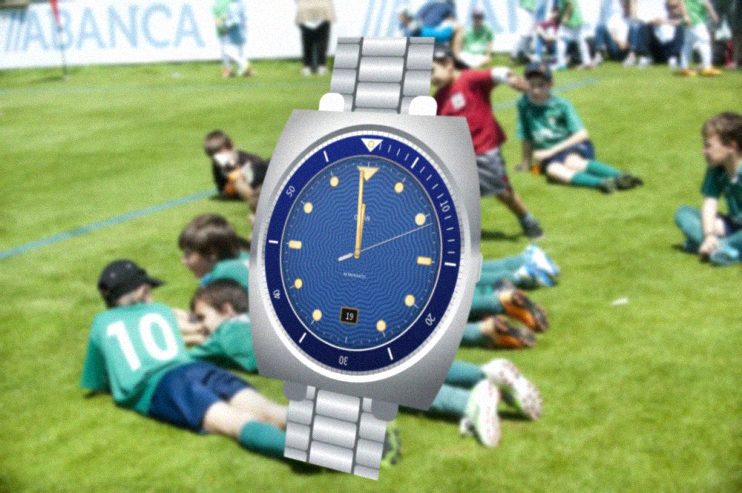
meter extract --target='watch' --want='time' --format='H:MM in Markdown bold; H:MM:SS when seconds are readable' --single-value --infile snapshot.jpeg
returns **11:59:11**
